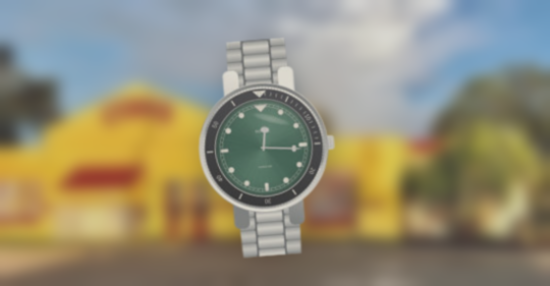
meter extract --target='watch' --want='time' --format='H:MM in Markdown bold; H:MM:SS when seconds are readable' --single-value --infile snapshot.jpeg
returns **12:16**
